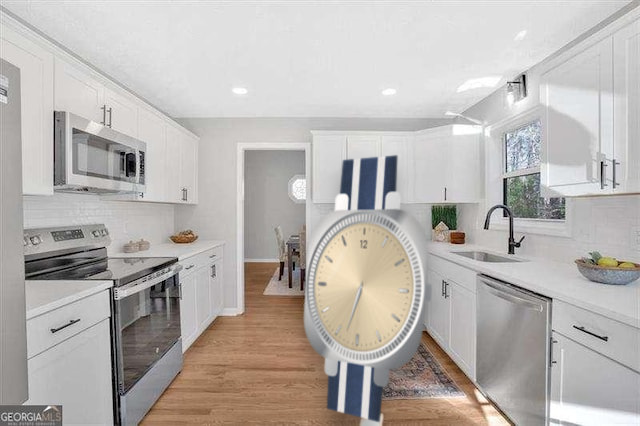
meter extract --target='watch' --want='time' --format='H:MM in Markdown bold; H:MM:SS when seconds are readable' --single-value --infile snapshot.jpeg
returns **6:33**
